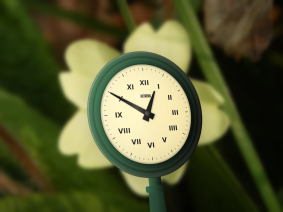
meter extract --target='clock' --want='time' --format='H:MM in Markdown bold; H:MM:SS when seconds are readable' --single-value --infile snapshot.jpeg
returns **12:50**
